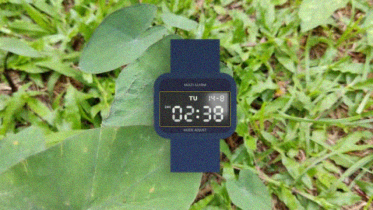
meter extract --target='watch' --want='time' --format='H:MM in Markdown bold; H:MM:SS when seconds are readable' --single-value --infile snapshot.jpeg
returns **2:38**
